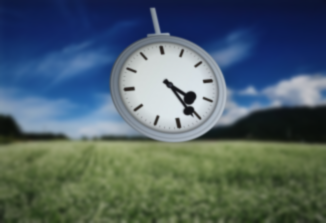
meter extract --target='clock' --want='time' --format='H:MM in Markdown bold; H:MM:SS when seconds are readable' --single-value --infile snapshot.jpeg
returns **4:26**
